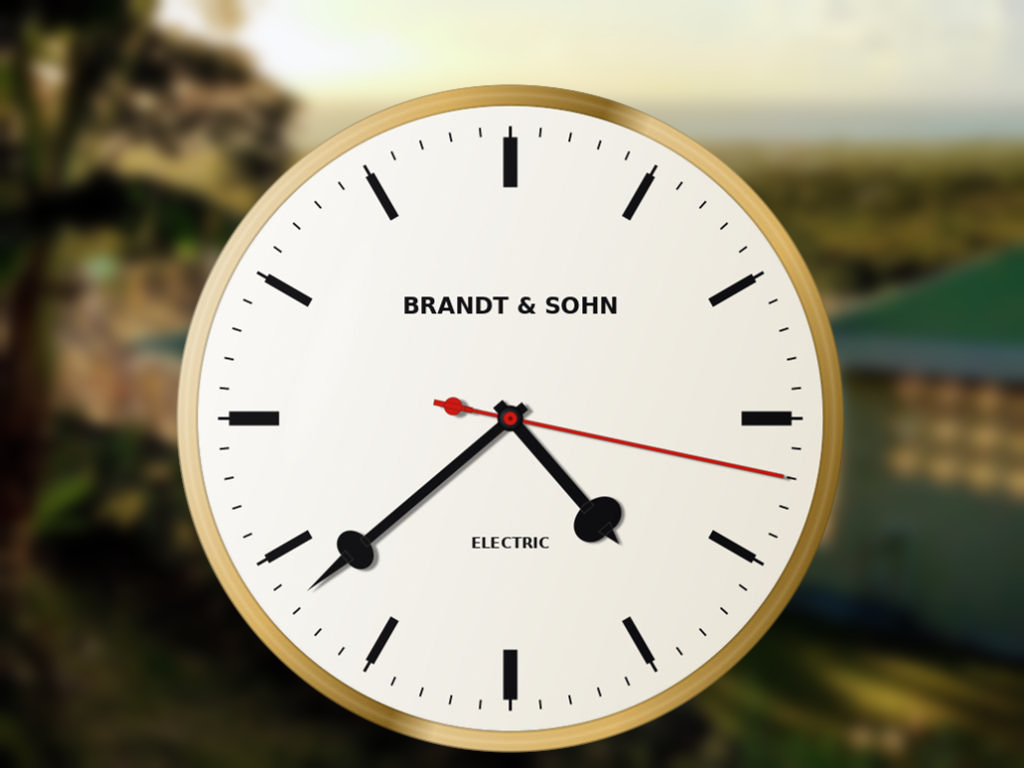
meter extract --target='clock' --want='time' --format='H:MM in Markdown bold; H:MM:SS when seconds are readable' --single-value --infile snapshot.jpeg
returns **4:38:17**
